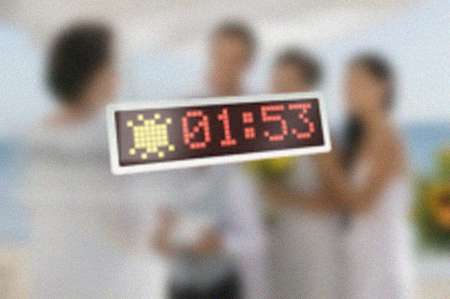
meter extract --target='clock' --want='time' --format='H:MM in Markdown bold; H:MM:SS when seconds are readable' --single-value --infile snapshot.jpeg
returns **1:53**
